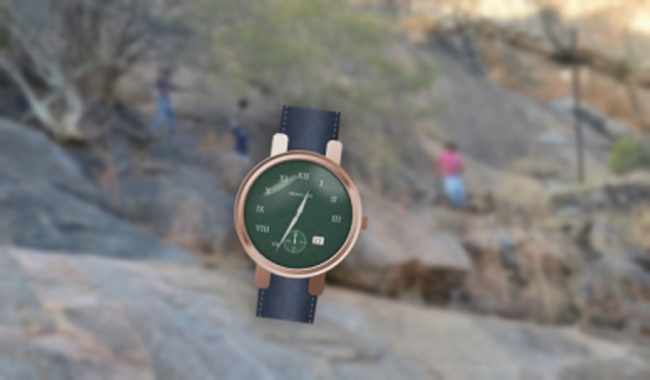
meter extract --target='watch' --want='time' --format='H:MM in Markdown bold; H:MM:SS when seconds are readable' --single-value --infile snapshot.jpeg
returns **12:34**
